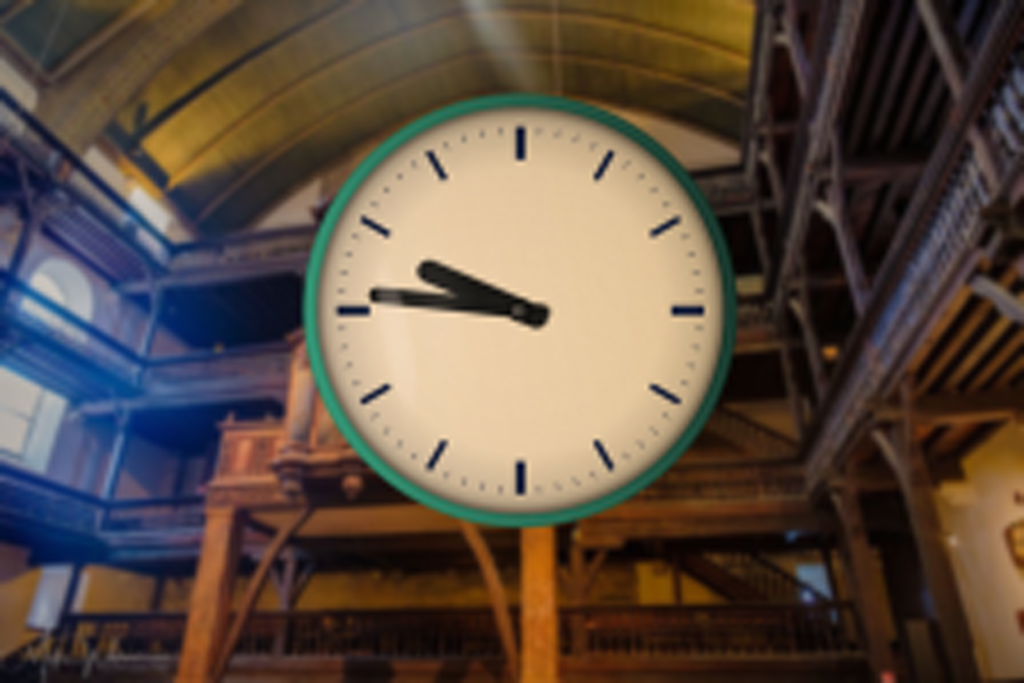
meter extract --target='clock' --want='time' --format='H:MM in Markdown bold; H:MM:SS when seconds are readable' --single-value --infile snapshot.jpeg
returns **9:46**
